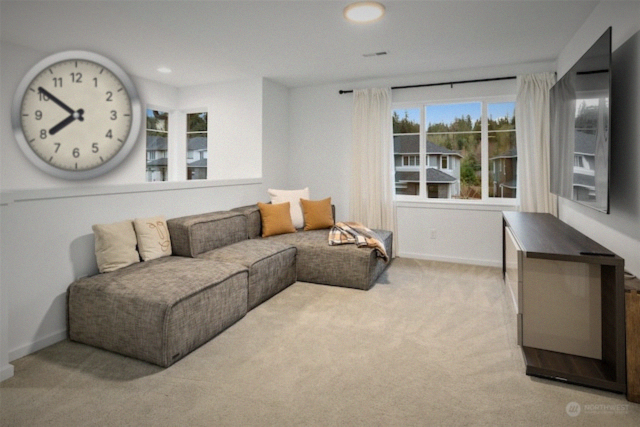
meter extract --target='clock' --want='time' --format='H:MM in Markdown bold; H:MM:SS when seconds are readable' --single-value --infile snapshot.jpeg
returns **7:51**
